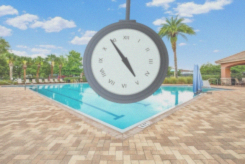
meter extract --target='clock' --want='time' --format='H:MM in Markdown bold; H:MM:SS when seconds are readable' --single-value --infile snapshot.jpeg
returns **4:54**
